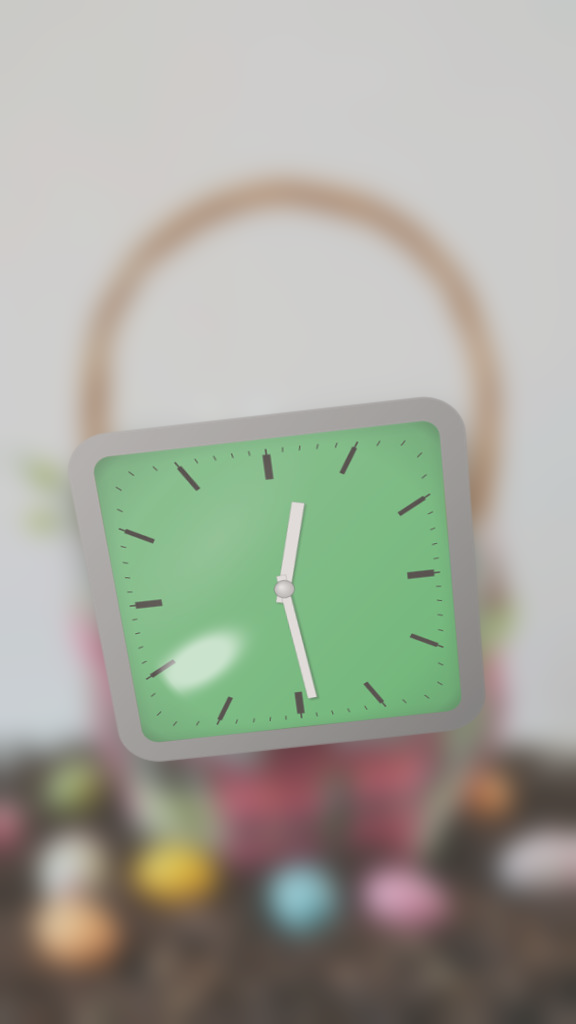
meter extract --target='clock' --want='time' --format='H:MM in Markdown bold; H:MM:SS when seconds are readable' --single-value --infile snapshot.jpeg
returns **12:29**
